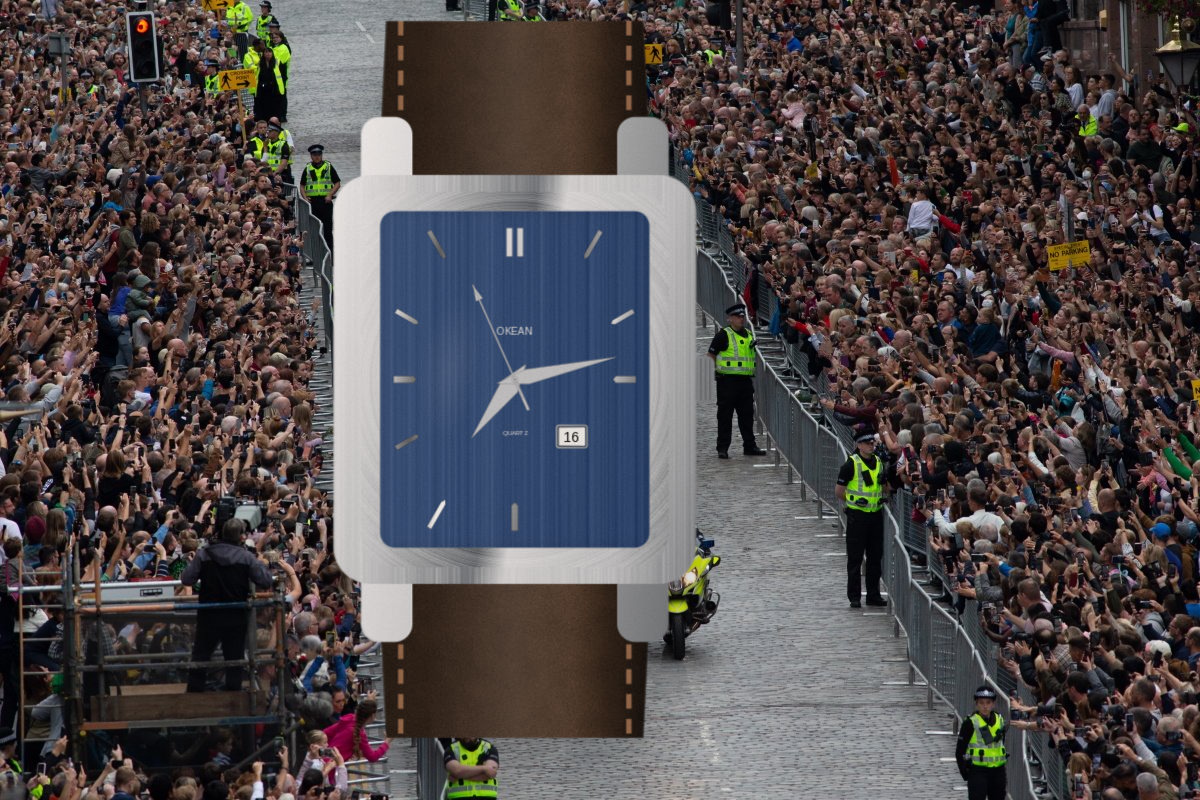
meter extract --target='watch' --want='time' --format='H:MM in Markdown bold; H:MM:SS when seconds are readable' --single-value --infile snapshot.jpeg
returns **7:12:56**
